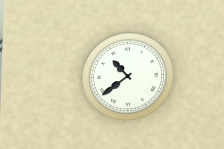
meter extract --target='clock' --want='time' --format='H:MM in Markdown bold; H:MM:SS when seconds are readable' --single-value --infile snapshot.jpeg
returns **10:39**
